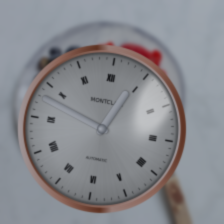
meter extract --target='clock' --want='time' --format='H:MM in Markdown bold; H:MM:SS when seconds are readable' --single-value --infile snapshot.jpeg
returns **12:48**
